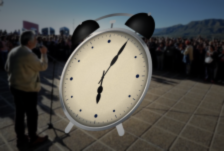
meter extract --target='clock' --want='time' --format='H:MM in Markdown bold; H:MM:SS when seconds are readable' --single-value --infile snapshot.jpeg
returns **6:05**
